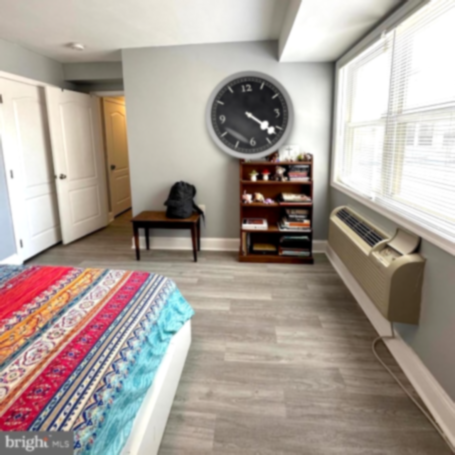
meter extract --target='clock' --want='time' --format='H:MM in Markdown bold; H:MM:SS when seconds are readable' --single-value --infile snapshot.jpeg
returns **4:22**
